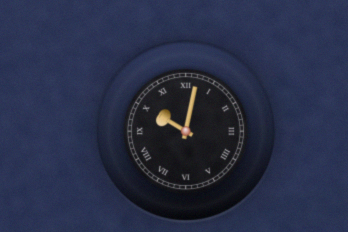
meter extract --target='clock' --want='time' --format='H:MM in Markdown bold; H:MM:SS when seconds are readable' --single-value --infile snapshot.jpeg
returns **10:02**
